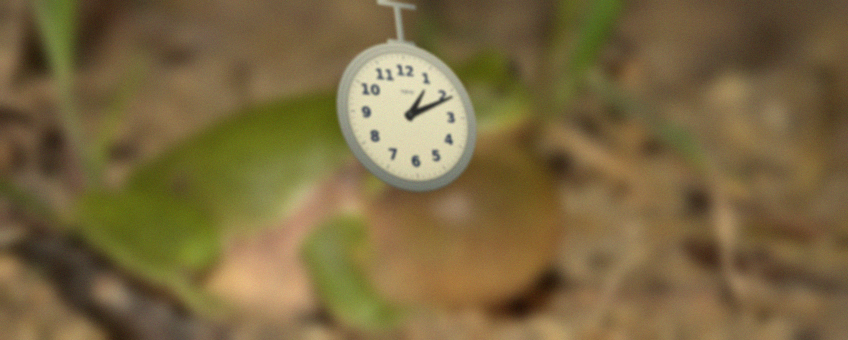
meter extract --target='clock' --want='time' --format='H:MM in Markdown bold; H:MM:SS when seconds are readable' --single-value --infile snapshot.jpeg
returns **1:11**
